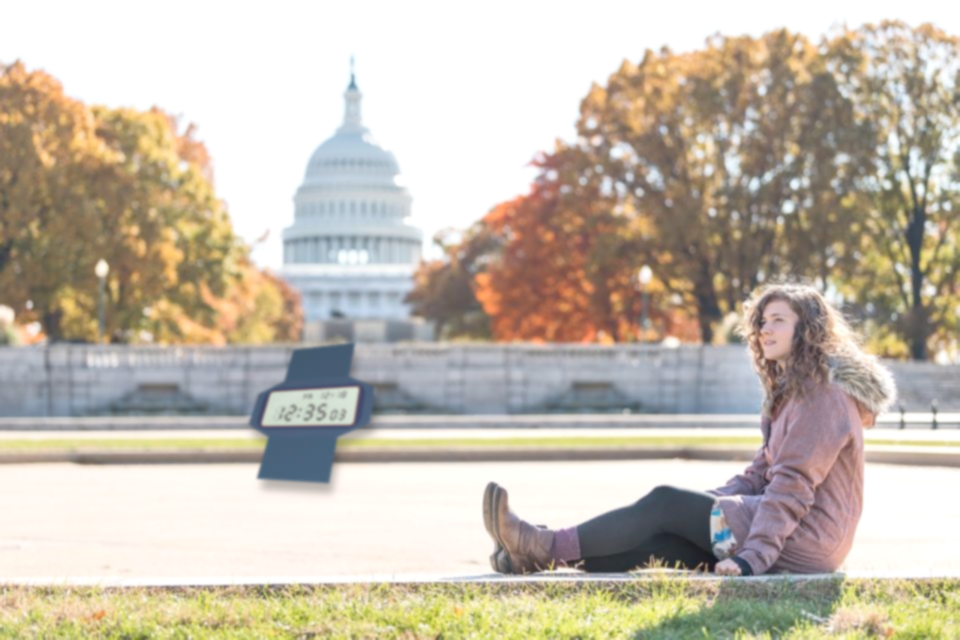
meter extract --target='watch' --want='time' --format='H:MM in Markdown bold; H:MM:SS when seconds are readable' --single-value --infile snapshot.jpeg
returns **12:35**
